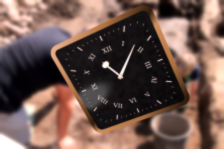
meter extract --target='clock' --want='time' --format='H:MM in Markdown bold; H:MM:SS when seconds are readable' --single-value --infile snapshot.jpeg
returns **11:08**
